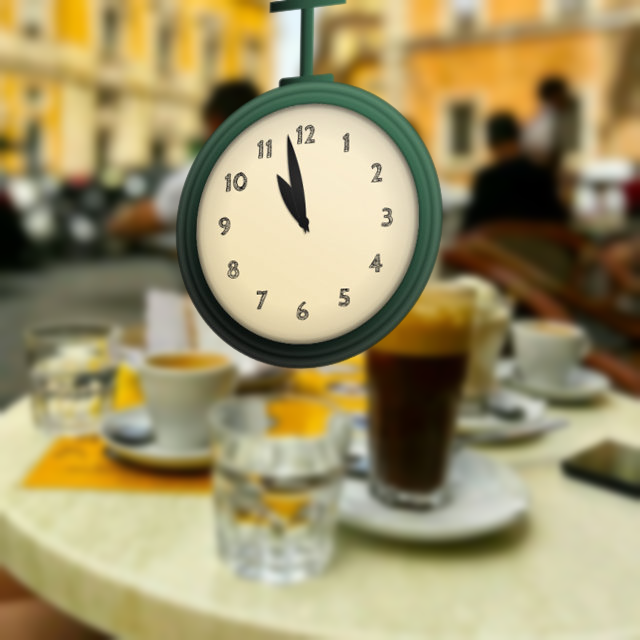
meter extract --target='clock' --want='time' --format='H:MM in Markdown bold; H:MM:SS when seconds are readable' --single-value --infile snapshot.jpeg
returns **10:58**
